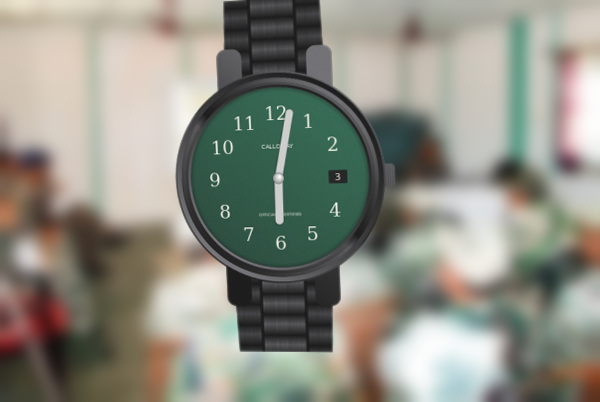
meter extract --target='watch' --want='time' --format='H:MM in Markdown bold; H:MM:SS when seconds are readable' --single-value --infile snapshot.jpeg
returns **6:02**
